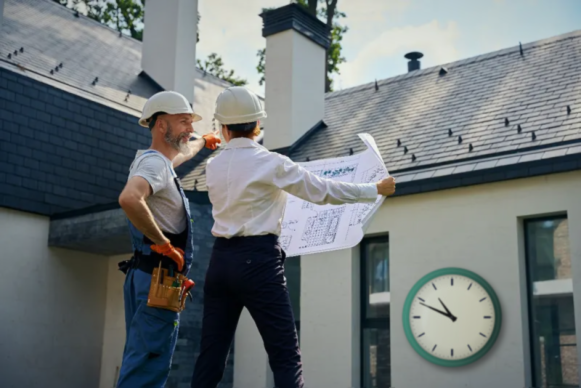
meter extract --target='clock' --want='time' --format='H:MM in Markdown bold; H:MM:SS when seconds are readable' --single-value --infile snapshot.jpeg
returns **10:49**
